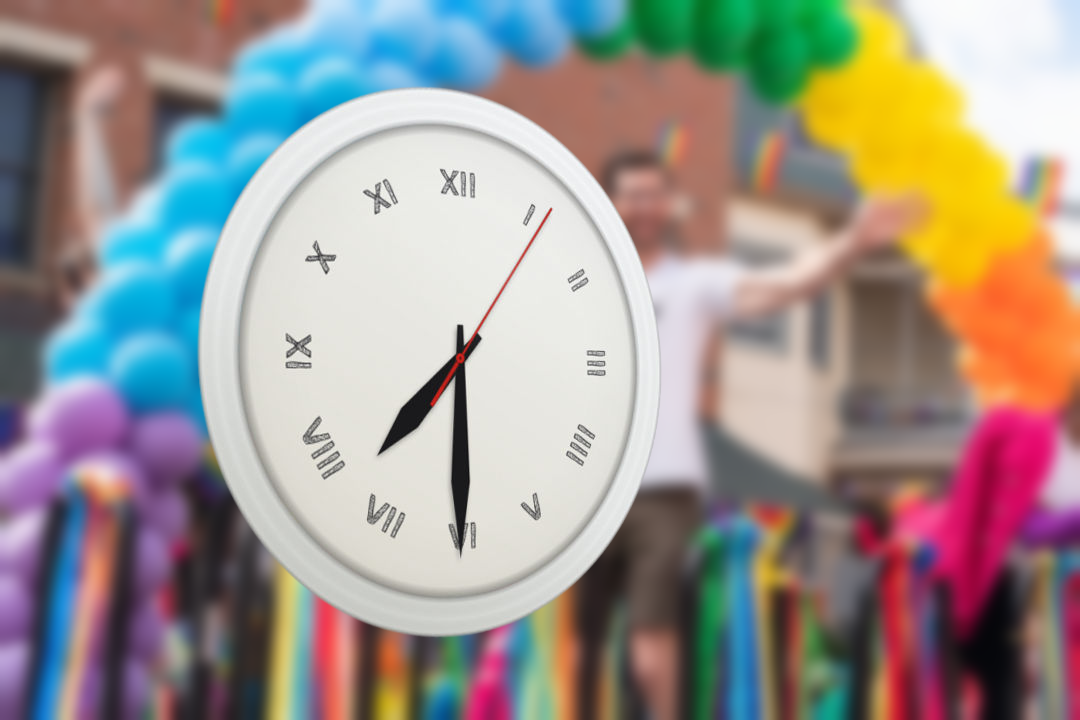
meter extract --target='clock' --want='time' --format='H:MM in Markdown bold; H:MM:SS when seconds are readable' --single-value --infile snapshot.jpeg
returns **7:30:06**
